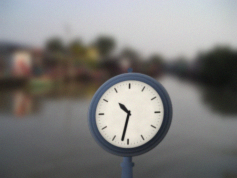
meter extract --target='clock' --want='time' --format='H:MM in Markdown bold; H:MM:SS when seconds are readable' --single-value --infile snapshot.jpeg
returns **10:32**
